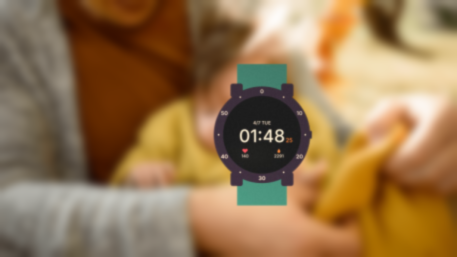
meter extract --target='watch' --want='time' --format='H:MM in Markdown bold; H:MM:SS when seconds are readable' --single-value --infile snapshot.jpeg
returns **1:48**
